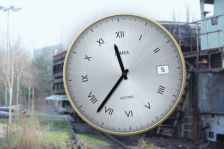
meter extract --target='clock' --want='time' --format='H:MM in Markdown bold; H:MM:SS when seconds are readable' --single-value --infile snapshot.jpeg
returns **11:37**
